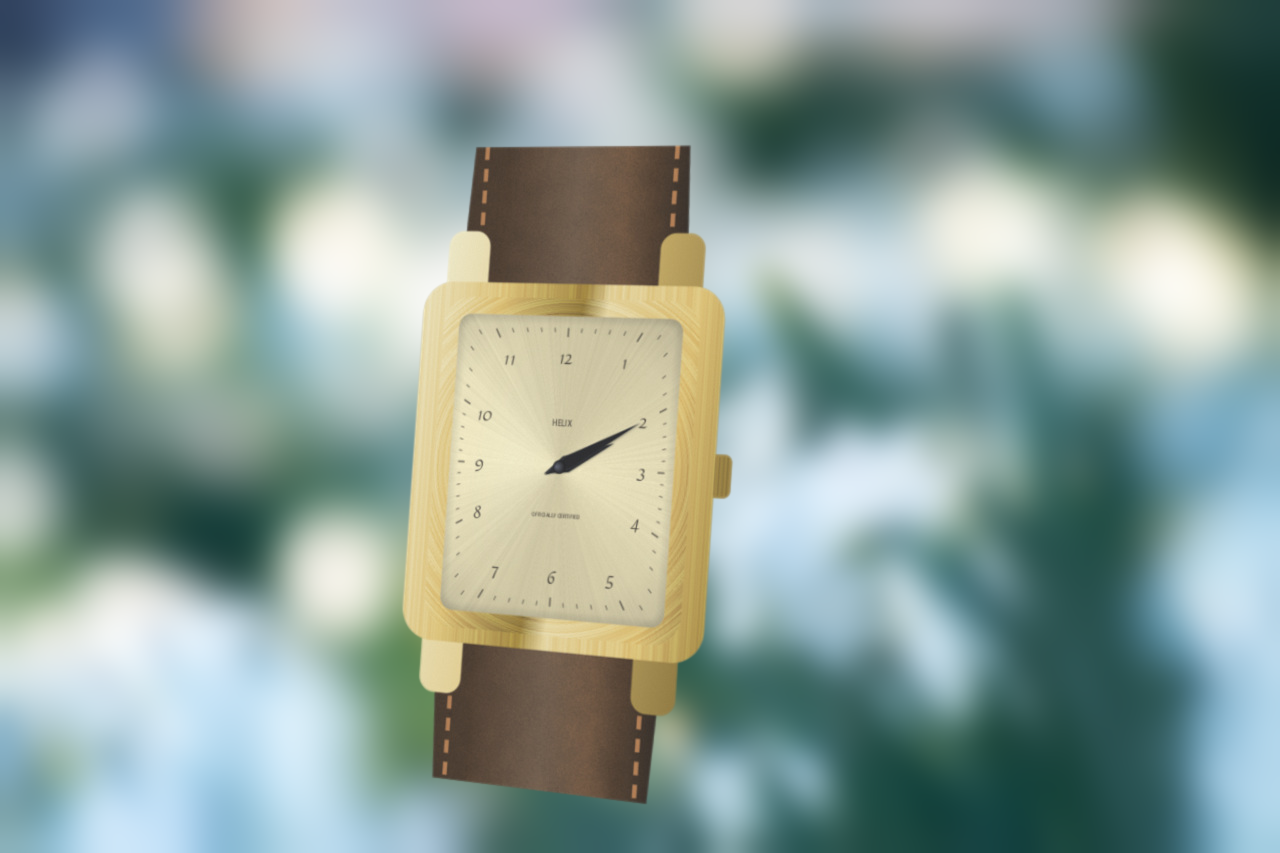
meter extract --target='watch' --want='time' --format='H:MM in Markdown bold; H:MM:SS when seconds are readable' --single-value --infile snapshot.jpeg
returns **2:10**
